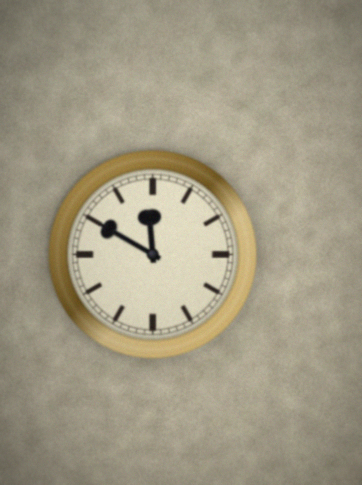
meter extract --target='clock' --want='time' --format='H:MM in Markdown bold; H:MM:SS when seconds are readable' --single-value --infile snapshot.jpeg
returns **11:50**
